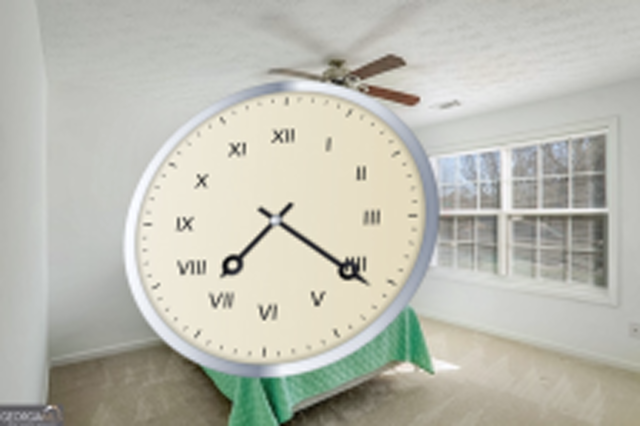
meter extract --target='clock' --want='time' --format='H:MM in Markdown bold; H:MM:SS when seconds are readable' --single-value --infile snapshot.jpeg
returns **7:21**
